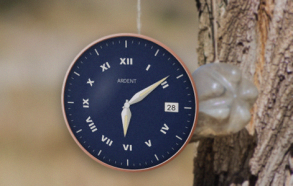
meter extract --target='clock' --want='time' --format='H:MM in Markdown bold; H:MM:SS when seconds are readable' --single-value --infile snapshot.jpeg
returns **6:09**
